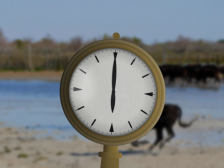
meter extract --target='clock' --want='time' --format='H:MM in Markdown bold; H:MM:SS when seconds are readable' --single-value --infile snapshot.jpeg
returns **6:00**
